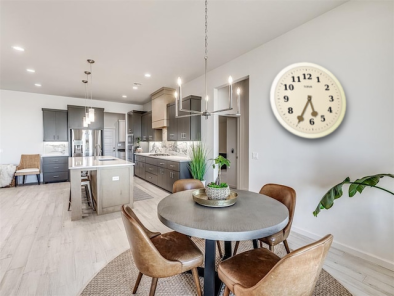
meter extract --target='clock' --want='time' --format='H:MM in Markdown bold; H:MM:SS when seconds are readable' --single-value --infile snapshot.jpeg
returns **5:35**
